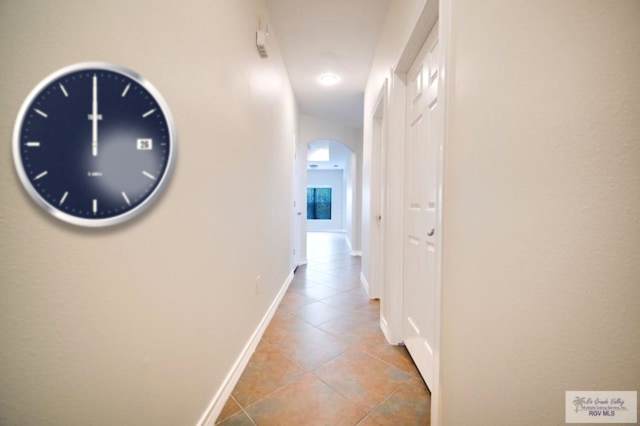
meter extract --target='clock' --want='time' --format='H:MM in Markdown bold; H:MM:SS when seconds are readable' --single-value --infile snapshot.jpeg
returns **12:00**
